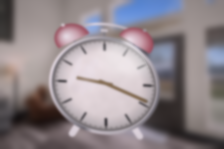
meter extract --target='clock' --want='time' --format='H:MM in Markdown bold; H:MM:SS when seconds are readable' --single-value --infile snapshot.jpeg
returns **9:19**
